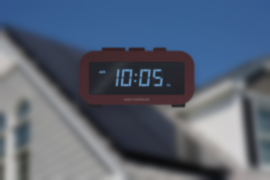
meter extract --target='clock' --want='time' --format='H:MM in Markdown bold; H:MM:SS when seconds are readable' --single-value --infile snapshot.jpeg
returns **10:05**
